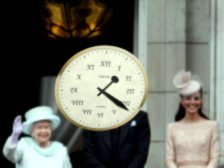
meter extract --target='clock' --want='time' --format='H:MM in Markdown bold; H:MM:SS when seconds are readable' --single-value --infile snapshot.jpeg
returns **1:21**
